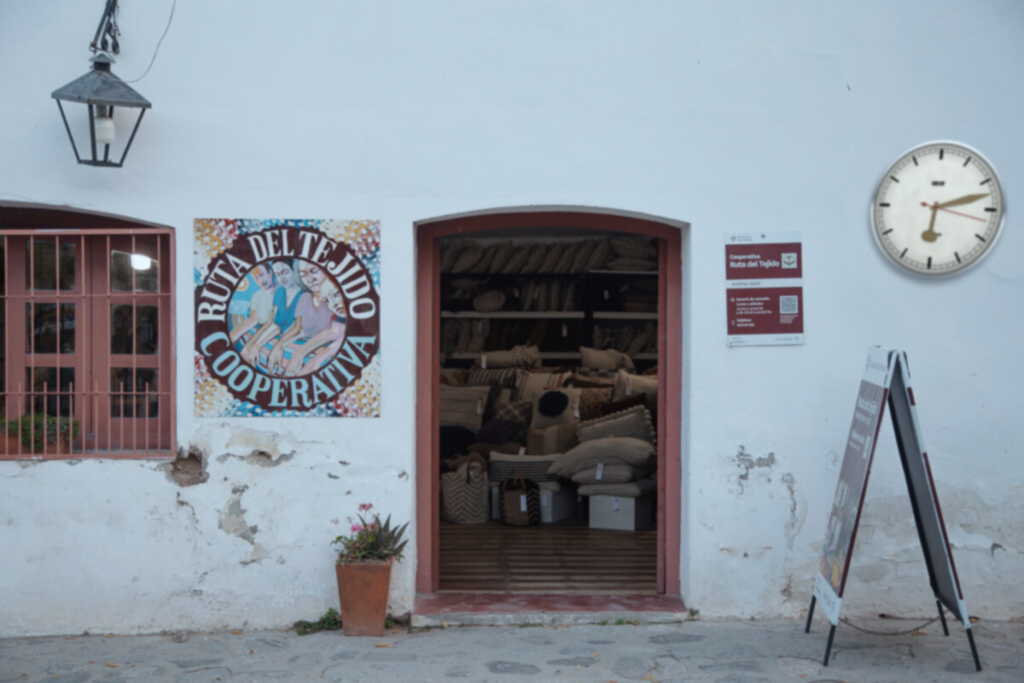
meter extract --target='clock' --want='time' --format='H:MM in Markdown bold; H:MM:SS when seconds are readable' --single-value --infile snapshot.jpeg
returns **6:12:17**
